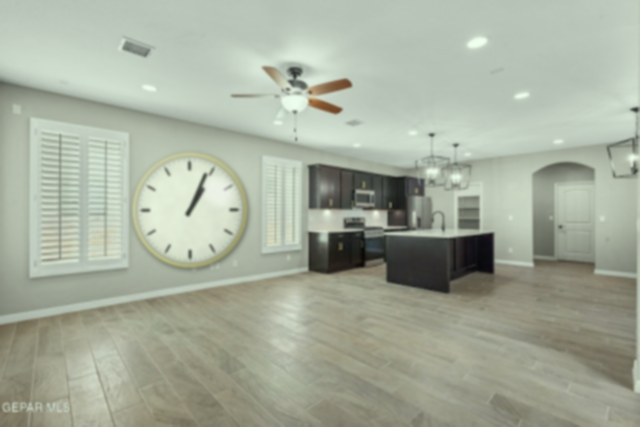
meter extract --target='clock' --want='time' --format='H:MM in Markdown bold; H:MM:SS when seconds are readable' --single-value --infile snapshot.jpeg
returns **1:04**
